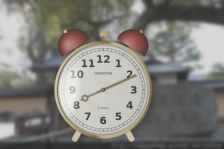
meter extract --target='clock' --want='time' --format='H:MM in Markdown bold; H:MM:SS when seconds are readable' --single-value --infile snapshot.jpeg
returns **8:11**
